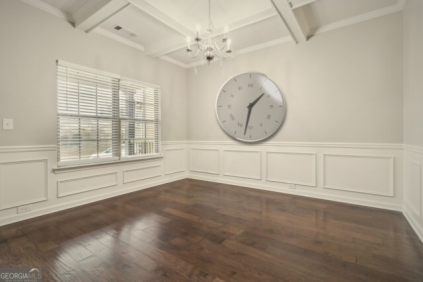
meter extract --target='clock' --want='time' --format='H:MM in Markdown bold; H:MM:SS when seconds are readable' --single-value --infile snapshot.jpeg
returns **1:32**
